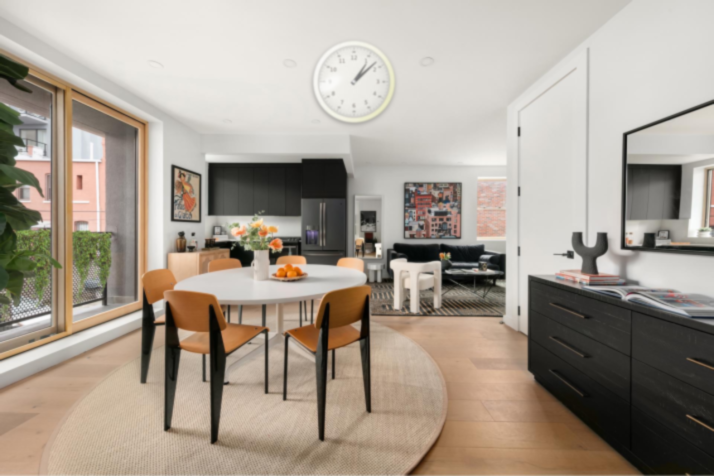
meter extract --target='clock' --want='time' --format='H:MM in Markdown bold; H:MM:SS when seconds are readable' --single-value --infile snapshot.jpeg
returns **1:08**
